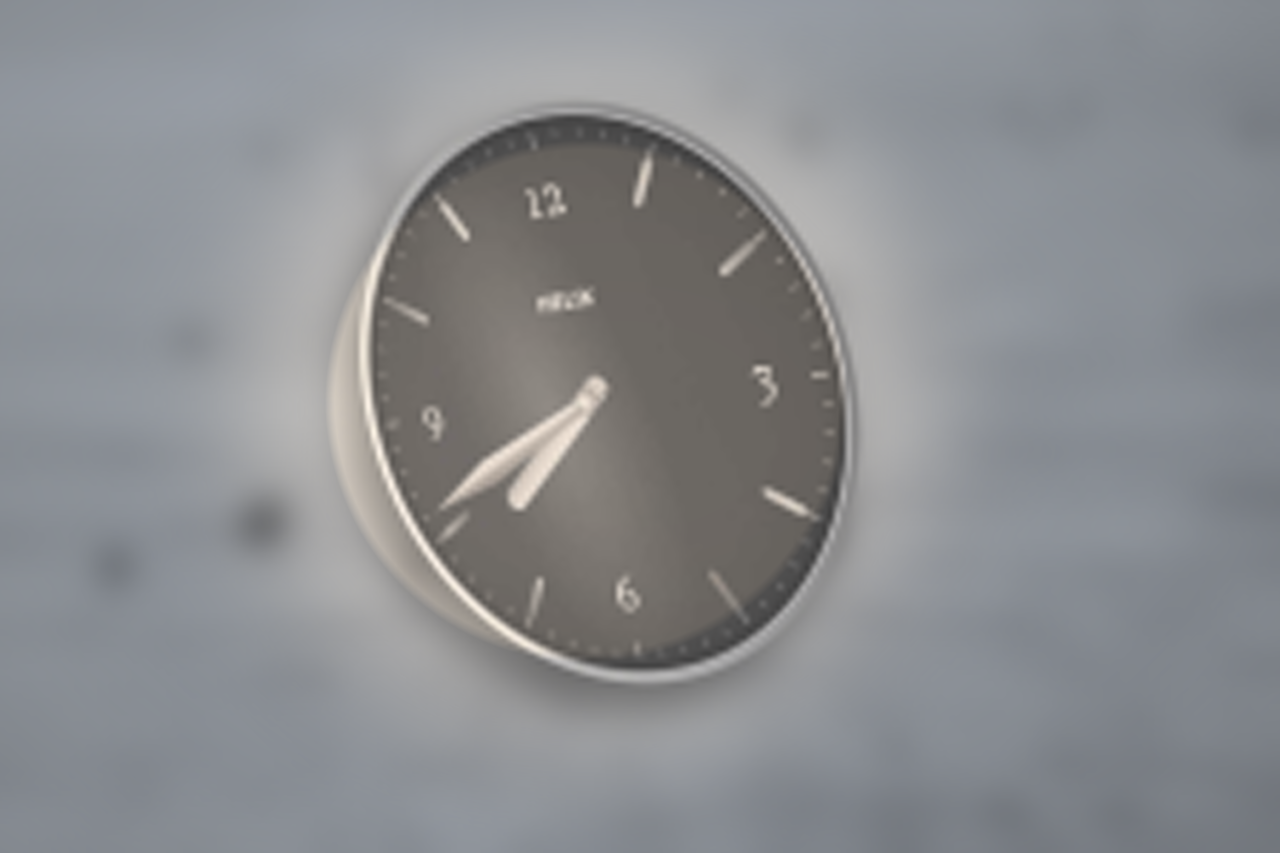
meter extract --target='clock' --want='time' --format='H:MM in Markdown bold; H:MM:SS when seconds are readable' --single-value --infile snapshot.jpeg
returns **7:41**
